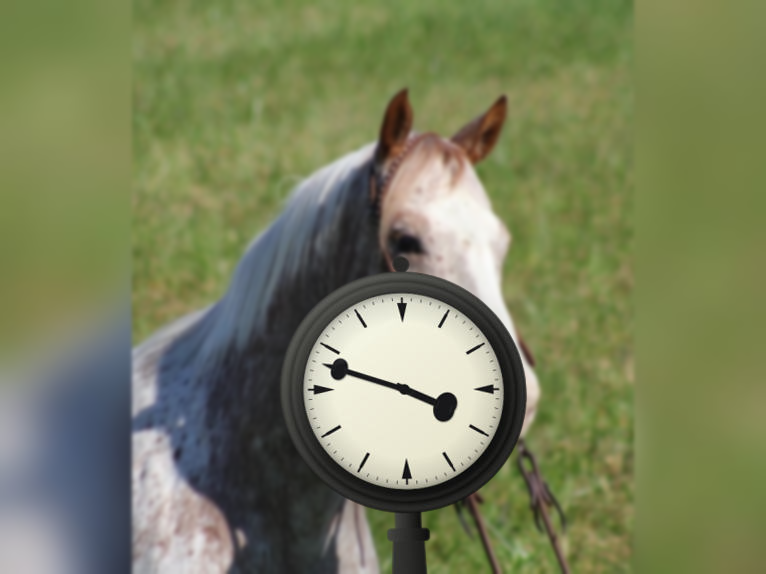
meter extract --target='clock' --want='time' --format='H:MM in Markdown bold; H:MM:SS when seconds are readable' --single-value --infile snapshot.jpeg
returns **3:48**
